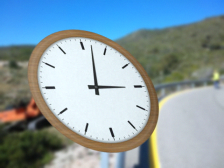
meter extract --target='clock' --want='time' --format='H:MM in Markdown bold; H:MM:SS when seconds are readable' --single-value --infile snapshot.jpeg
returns **3:02**
